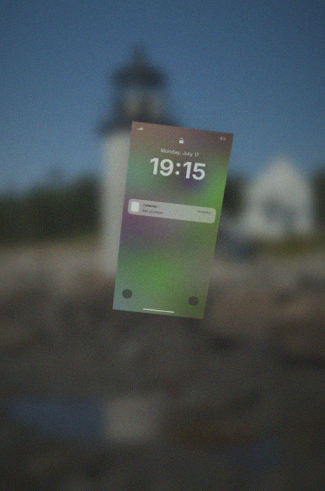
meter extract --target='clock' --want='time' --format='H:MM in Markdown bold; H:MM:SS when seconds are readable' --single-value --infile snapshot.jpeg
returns **19:15**
